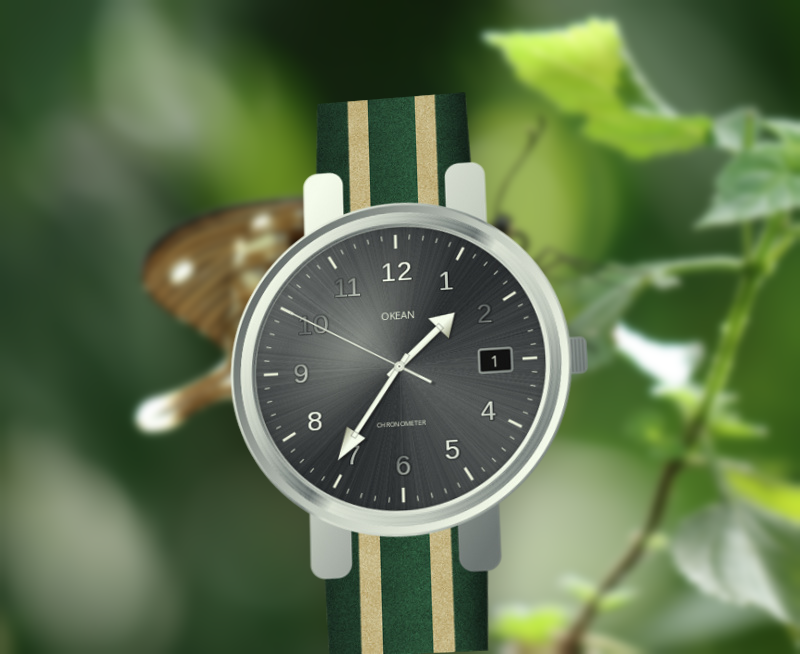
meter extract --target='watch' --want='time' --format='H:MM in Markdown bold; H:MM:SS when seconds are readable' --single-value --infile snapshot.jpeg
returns **1:35:50**
